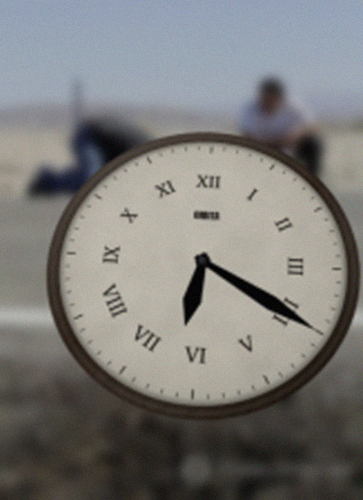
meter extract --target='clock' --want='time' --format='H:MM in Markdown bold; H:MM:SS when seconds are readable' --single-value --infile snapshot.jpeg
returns **6:20**
